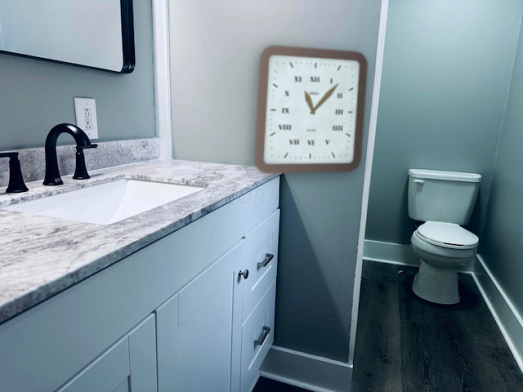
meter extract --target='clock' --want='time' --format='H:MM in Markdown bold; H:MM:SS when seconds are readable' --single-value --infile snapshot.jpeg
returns **11:07**
